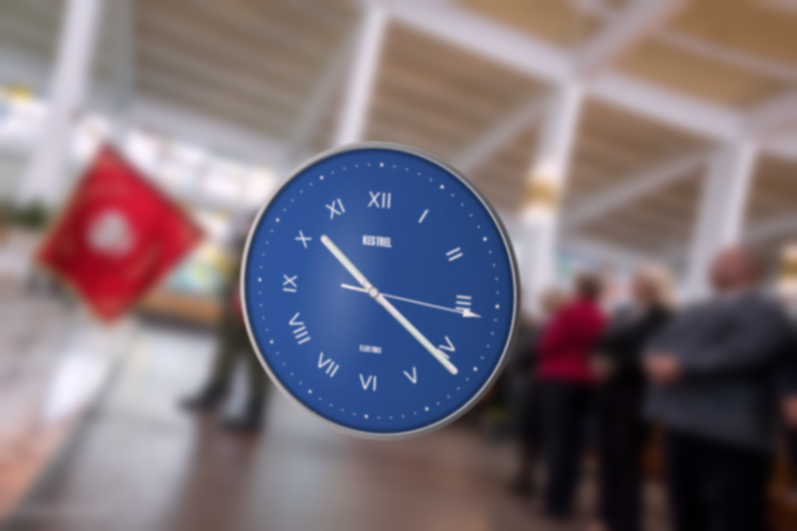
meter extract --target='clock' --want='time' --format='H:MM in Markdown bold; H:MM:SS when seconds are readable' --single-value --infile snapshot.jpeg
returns **10:21:16**
